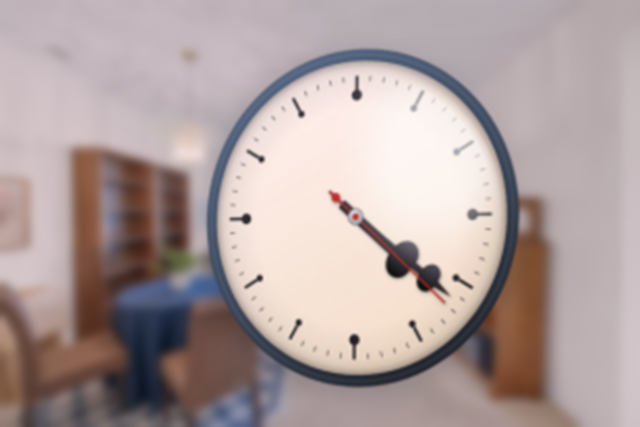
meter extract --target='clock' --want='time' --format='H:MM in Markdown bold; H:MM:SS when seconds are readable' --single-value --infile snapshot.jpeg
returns **4:21:22**
